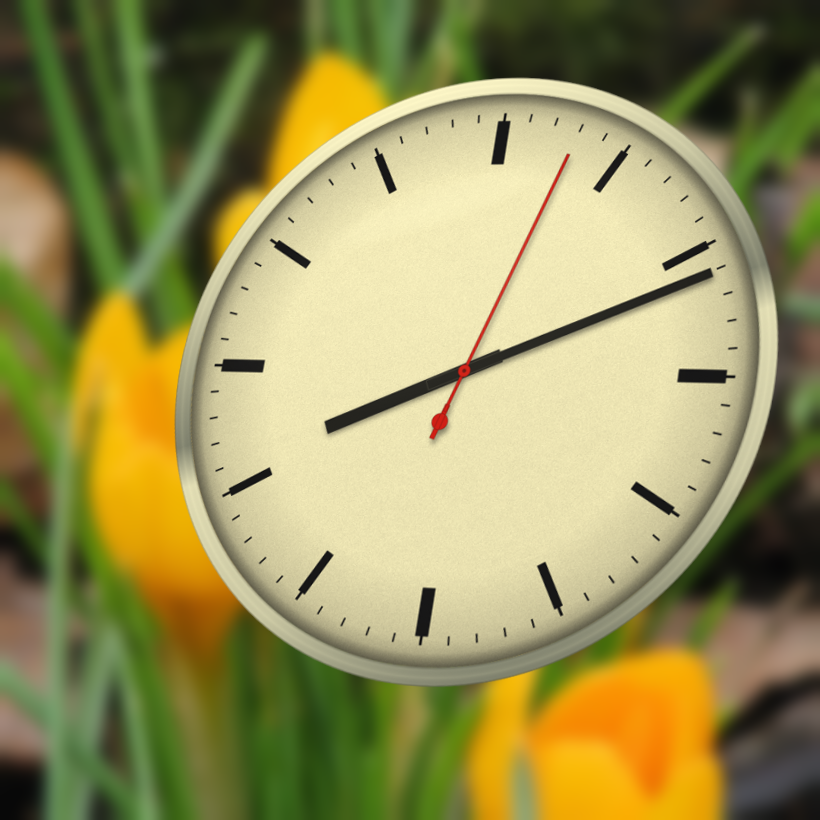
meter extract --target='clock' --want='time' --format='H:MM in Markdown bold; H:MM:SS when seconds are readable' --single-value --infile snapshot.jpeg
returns **8:11:03**
